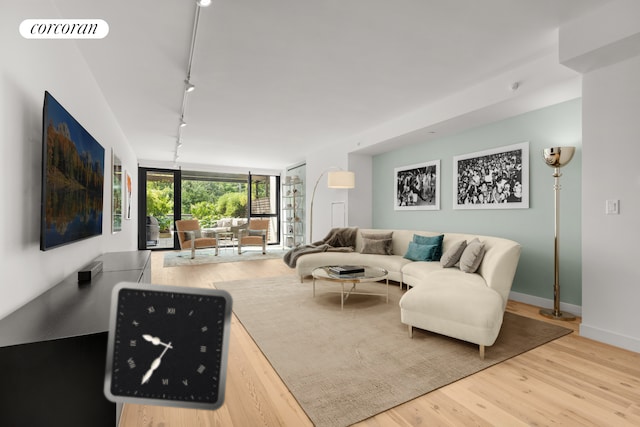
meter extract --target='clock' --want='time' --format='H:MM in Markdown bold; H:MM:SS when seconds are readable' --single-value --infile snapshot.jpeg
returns **9:35**
